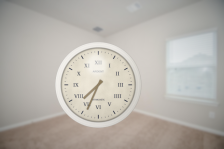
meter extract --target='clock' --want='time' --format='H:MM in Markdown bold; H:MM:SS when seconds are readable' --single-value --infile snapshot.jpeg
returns **7:34**
